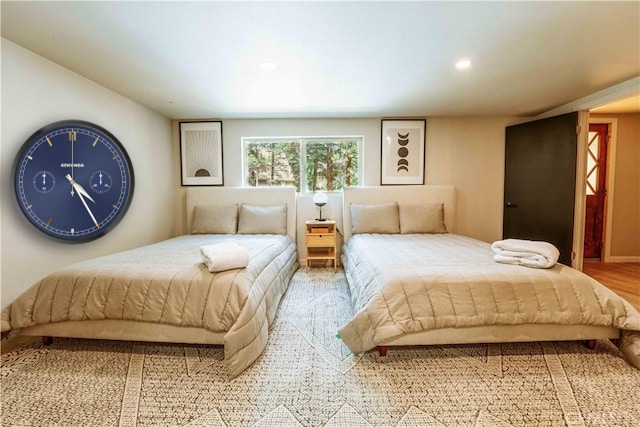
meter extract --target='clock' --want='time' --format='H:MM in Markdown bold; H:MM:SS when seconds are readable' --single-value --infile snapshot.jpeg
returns **4:25**
